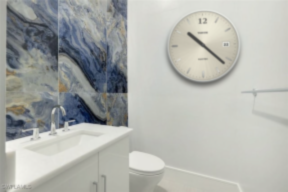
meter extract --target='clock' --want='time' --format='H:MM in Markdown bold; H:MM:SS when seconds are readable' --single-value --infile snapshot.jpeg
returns **10:22**
